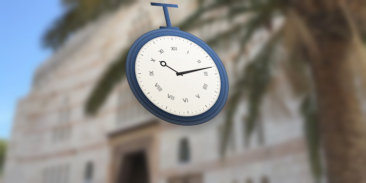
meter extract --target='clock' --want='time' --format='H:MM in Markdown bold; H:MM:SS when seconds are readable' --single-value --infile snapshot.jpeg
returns **10:13**
